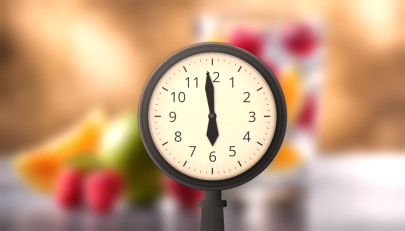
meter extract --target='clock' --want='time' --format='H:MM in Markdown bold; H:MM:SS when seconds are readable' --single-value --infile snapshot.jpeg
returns **5:59**
